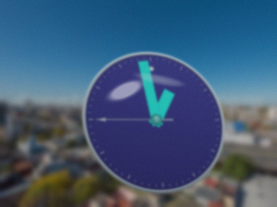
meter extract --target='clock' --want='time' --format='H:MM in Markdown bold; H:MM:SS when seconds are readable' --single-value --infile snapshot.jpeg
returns **12:58:45**
